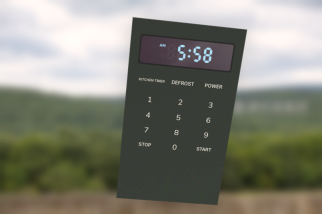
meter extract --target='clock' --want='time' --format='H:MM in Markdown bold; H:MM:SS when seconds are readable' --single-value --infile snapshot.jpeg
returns **5:58**
